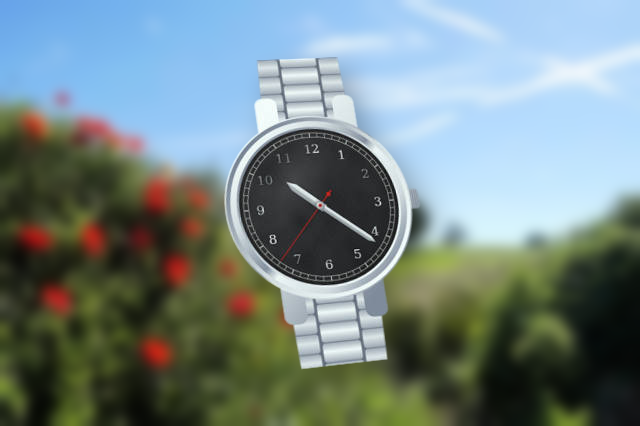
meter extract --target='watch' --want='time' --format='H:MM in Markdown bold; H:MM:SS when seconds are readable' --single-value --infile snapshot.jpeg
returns **10:21:37**
